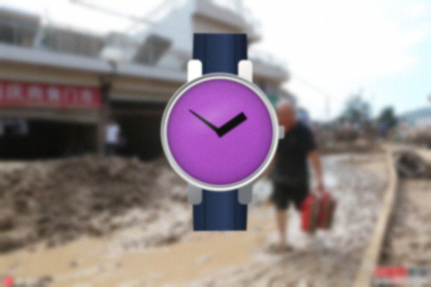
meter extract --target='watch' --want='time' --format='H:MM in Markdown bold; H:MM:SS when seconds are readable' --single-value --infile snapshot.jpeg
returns **1:51**
